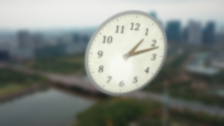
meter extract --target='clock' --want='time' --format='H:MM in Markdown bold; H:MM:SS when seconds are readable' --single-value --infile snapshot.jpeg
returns **1:12**
